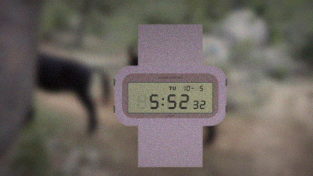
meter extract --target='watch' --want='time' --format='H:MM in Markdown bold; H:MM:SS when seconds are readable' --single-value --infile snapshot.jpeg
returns **5:52:32**
